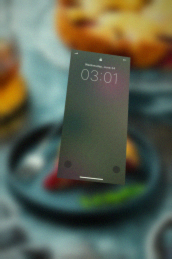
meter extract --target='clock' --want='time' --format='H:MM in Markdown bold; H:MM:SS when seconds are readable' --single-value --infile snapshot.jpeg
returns **3:01**
